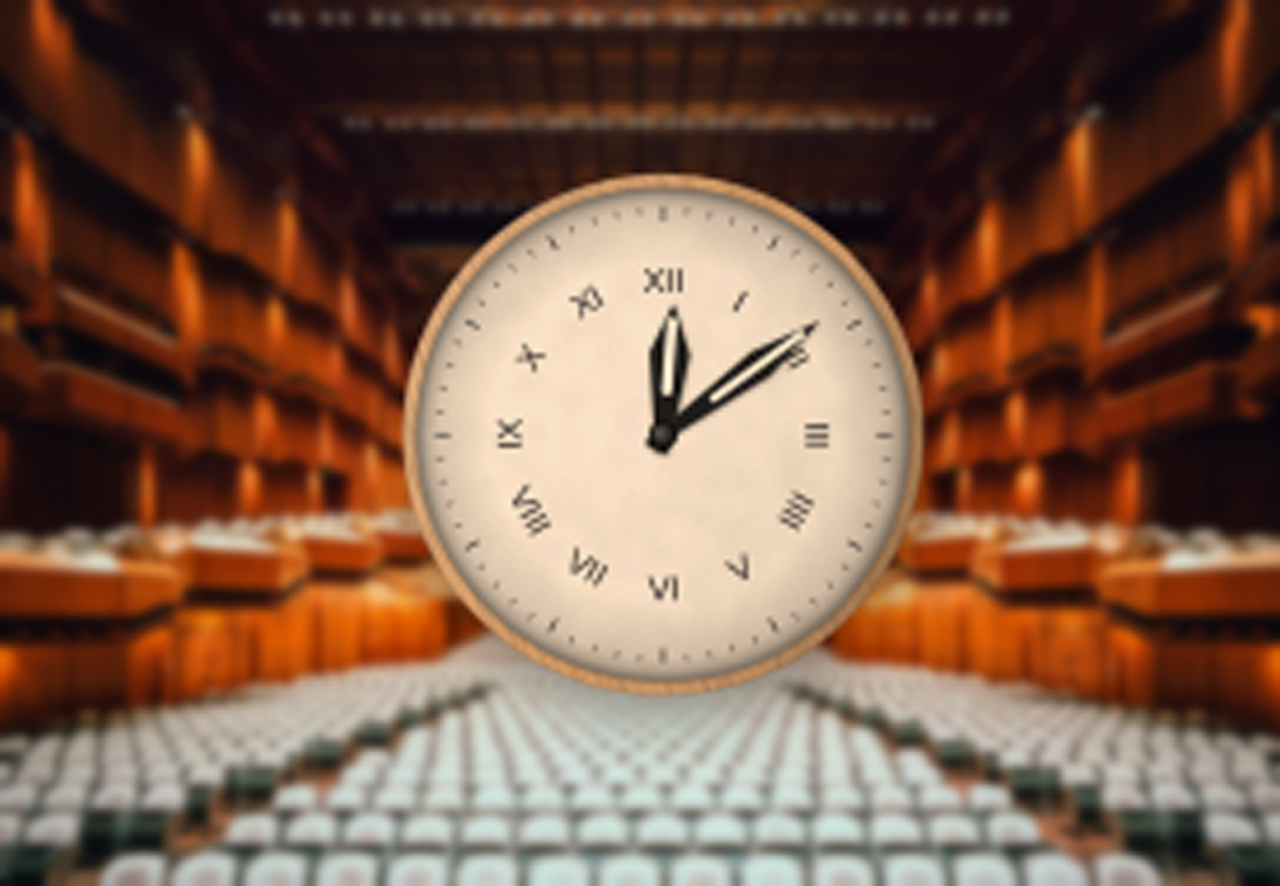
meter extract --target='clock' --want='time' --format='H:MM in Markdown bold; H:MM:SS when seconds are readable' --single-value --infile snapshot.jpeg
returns **12:09**
